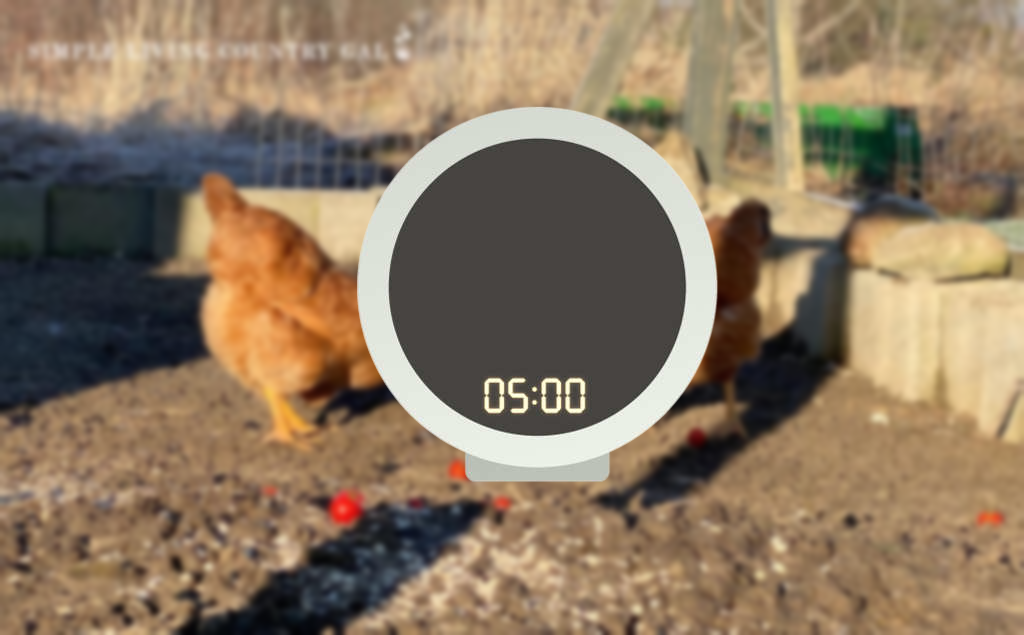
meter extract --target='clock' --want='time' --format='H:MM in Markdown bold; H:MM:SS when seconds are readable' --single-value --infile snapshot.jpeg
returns **5:00**
